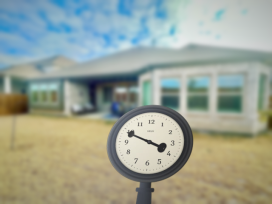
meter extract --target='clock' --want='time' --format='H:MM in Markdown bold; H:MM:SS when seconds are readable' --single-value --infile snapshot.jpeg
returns **3:49**
